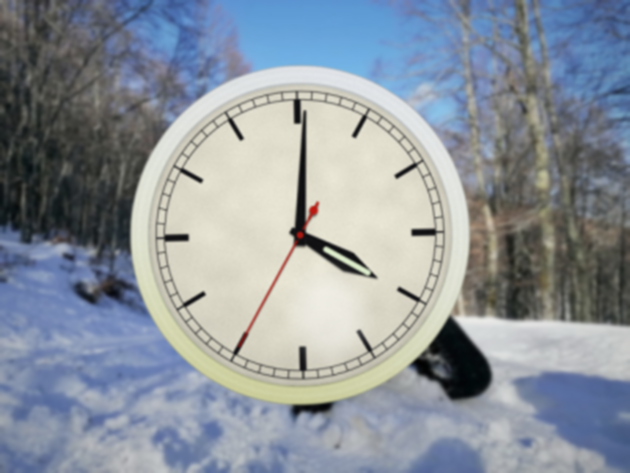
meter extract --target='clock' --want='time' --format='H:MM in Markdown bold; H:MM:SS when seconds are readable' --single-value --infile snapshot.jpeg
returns **4:00:35**
